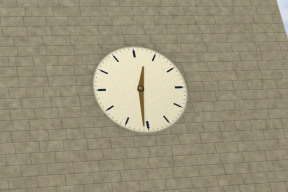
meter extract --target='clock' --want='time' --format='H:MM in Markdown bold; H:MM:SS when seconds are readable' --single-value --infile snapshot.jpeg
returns **12:31**
